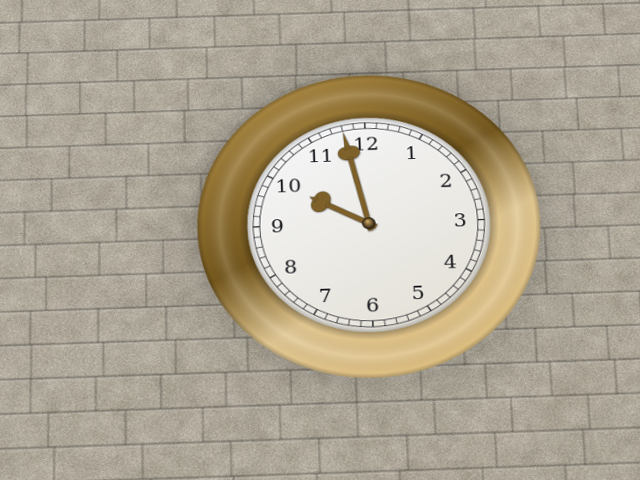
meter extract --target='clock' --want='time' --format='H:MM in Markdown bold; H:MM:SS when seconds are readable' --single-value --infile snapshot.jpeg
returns **9:58**
